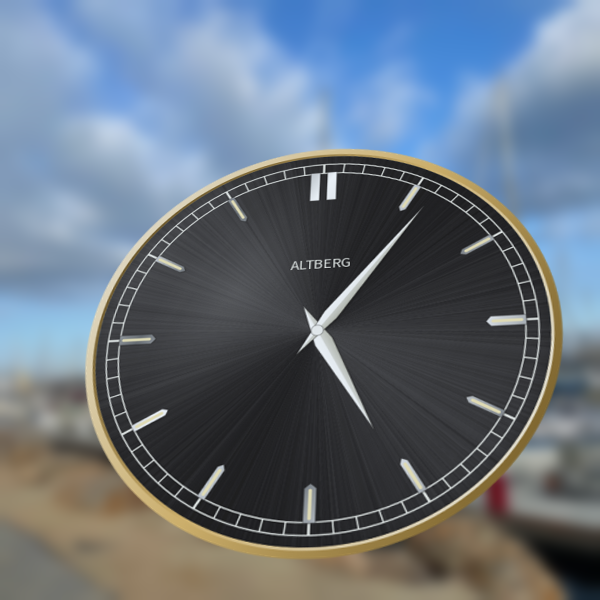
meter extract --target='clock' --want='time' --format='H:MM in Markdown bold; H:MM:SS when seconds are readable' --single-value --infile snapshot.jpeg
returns **5:06**
